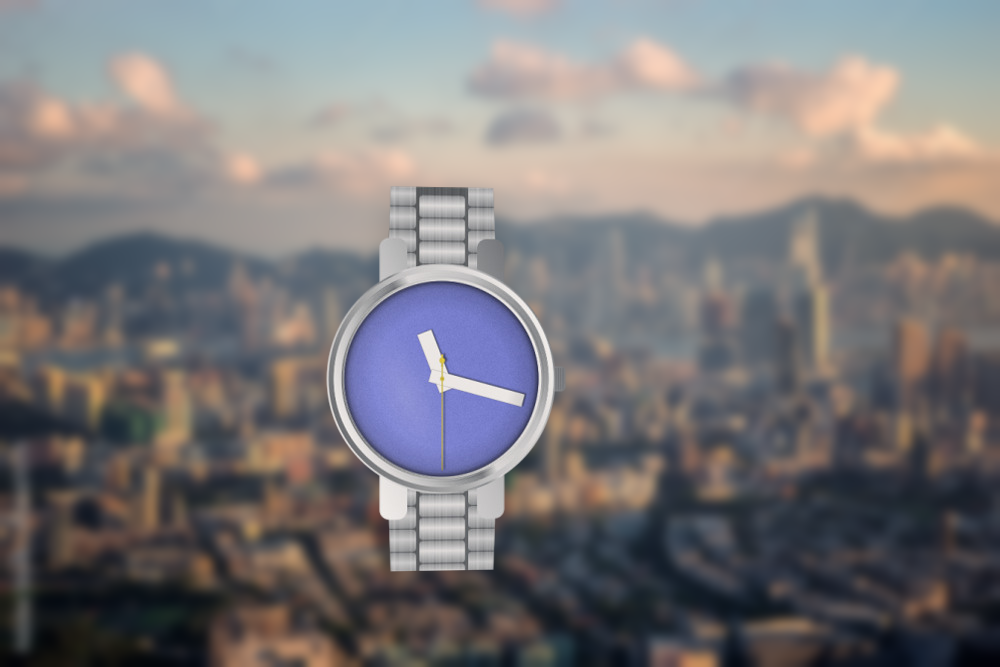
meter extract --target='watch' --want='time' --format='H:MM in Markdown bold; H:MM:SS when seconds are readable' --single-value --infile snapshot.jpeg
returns **11:17:30**
